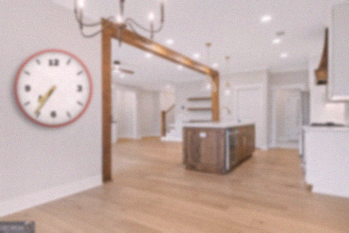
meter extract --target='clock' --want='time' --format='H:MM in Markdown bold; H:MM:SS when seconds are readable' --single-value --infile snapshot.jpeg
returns **7:36**
